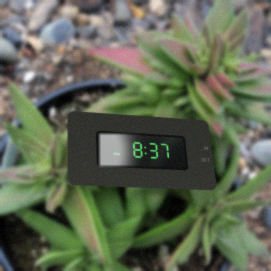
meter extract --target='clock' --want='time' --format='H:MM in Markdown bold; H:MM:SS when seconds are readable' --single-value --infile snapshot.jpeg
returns **8:37**
